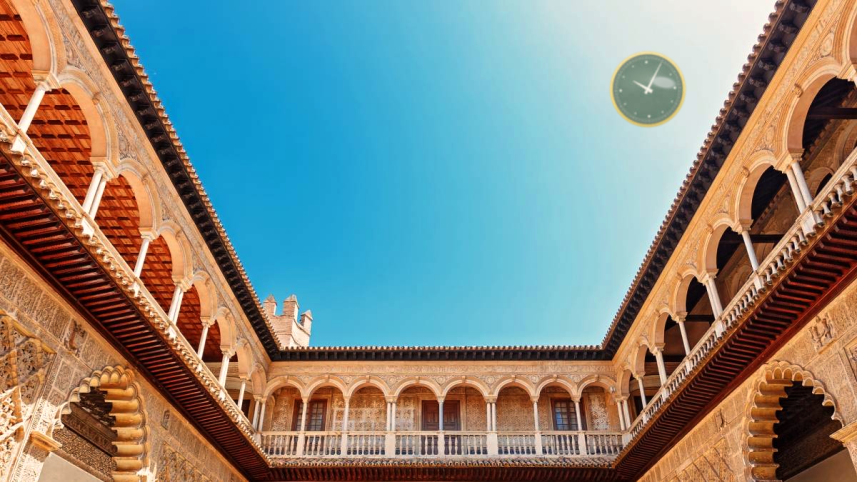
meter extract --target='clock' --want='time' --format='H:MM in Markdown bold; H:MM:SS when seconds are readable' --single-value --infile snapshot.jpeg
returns **10:05**
